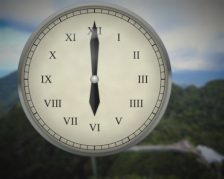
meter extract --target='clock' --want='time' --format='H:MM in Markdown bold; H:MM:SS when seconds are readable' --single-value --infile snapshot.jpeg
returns **6:00**
